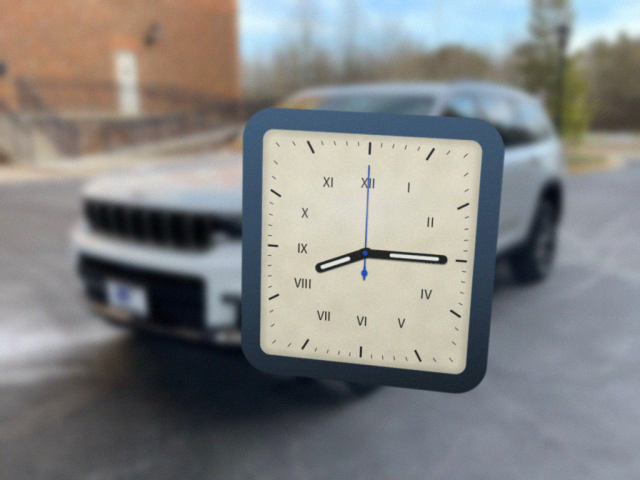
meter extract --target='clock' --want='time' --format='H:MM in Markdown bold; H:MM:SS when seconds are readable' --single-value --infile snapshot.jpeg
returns **8:15:00**
